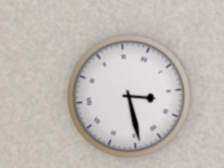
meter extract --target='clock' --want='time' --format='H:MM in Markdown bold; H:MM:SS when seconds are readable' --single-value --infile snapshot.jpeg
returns **2:24**
